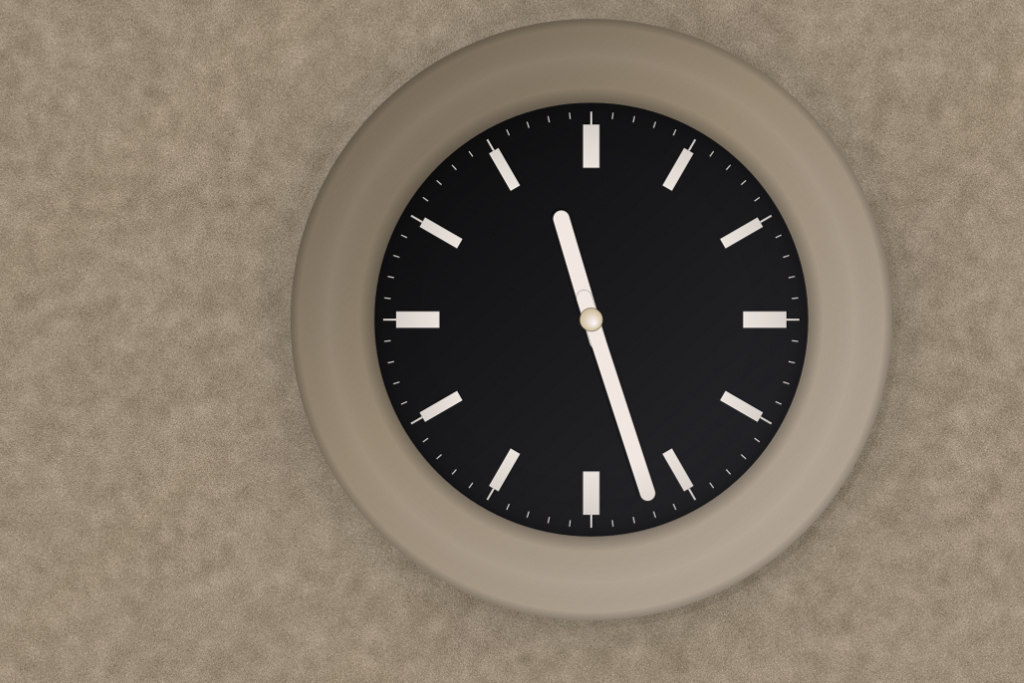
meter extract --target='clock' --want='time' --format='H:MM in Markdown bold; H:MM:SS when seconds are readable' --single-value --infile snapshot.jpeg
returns **11:27**
